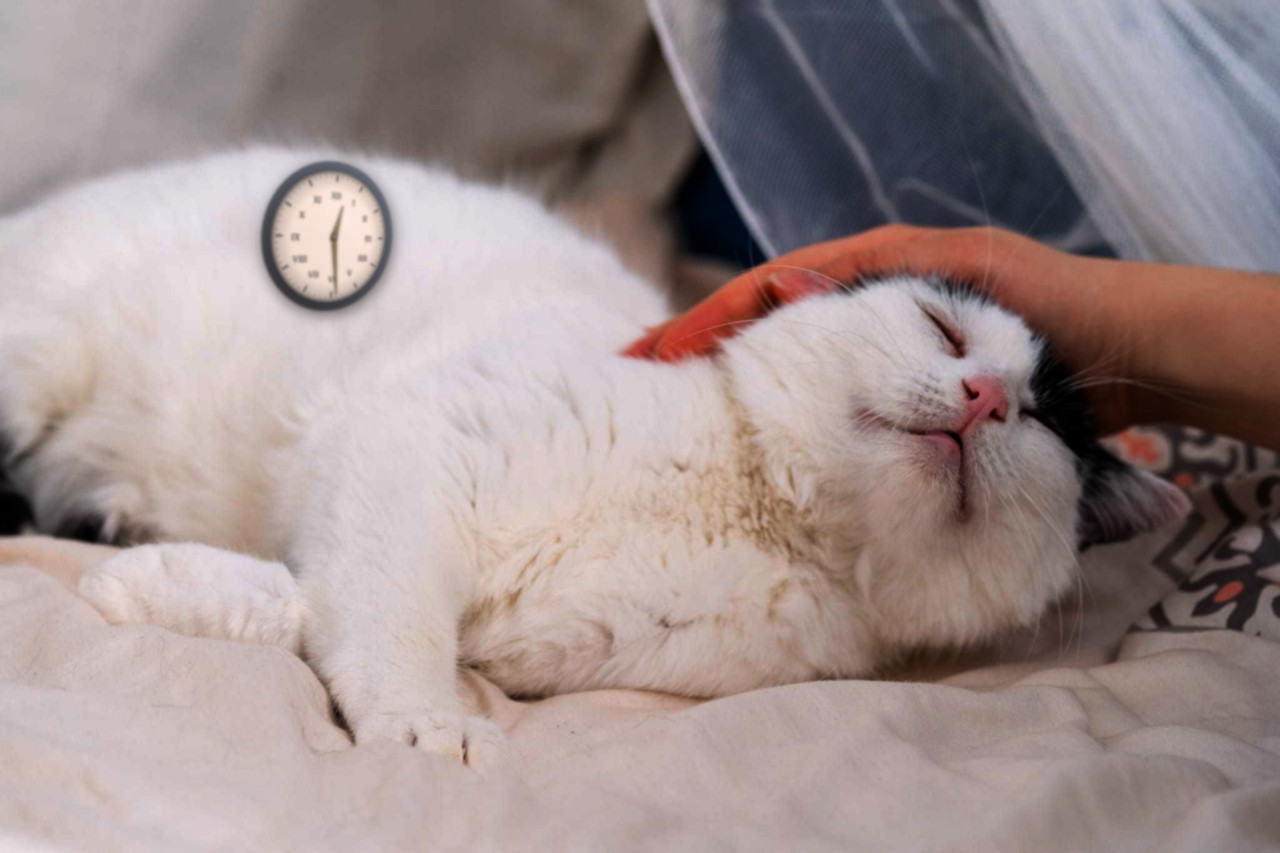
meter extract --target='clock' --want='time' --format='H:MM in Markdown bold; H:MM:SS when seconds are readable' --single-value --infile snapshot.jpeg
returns **12:29**
